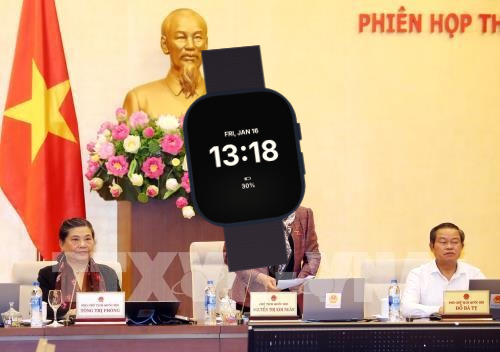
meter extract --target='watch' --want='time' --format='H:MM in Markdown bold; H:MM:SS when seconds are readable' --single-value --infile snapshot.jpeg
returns **13:18**
